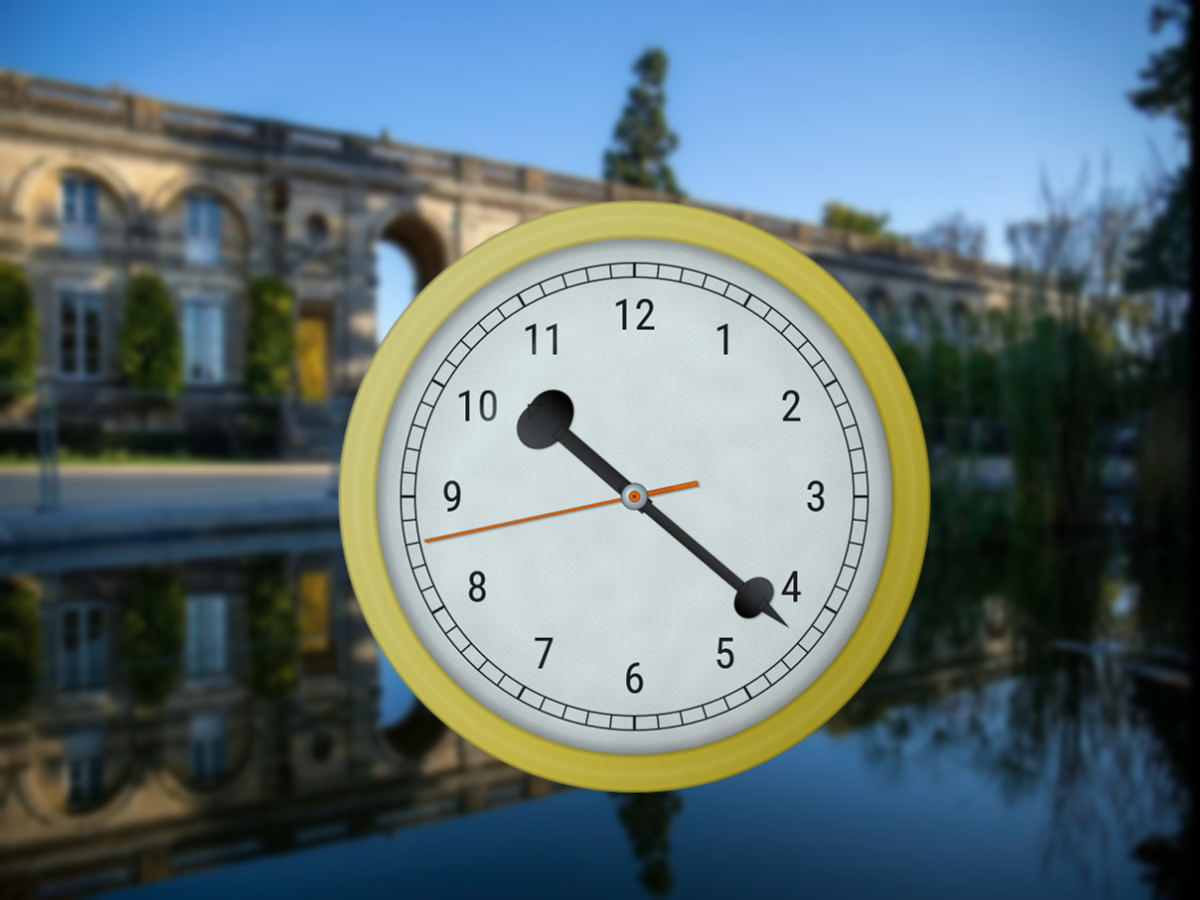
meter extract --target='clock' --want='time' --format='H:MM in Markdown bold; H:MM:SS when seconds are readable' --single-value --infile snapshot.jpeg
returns **10:21:43**
